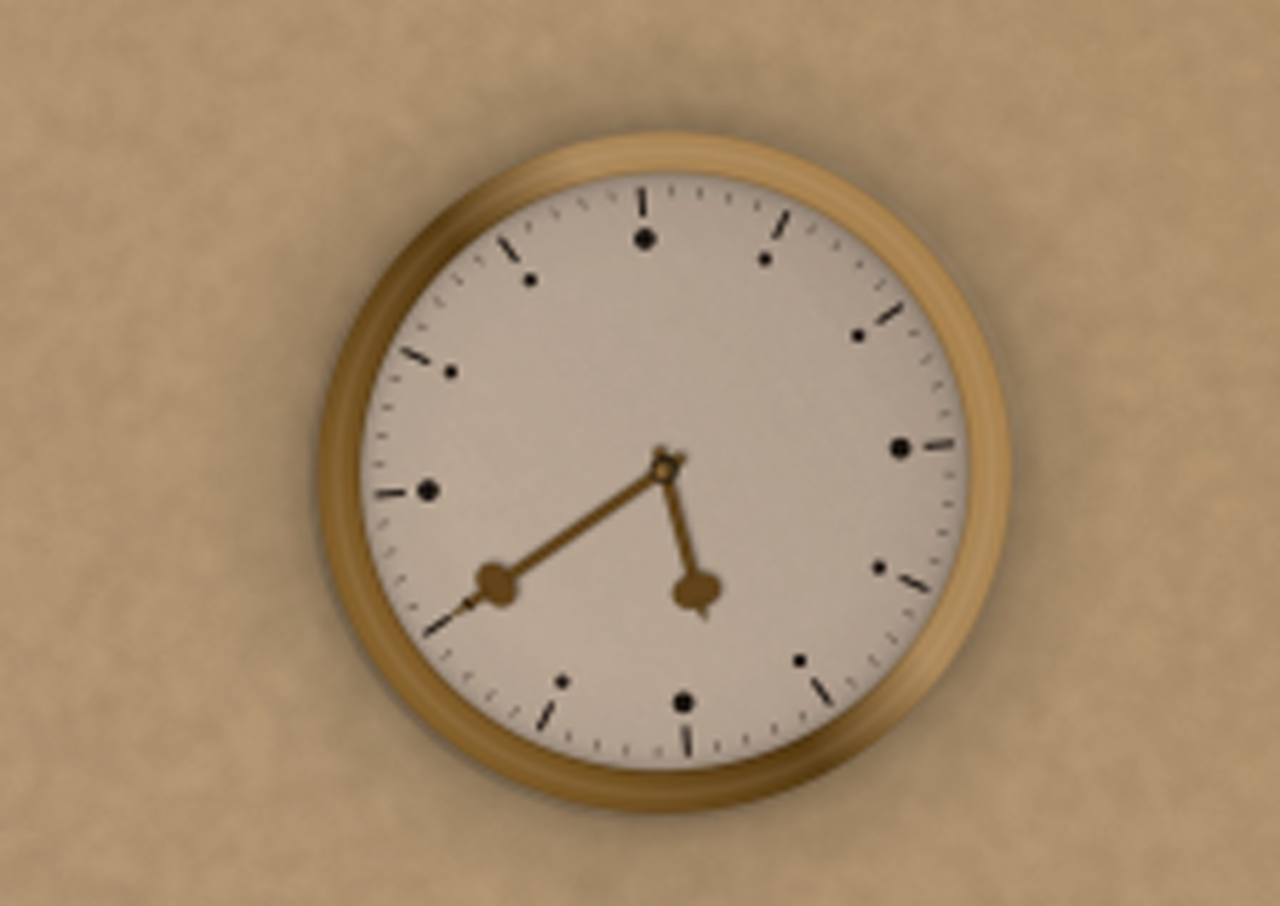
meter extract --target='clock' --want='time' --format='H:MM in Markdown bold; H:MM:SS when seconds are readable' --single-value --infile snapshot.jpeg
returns **5:40**
